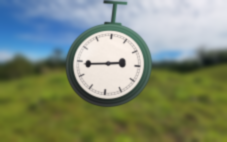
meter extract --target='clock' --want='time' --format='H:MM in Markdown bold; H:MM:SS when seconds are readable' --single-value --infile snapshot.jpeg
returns **2:44**
